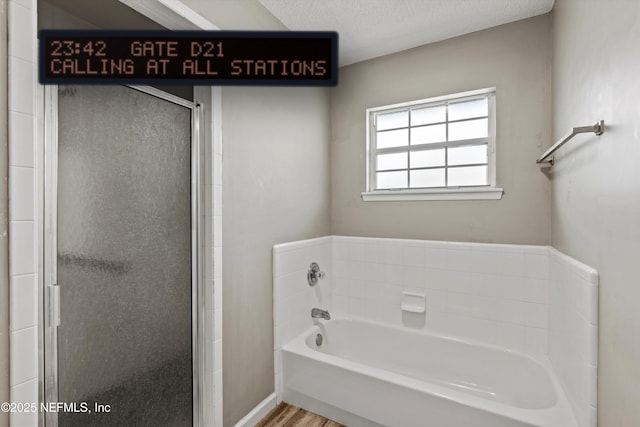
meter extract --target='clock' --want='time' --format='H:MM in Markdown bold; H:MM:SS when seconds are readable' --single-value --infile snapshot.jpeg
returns **23:42**
